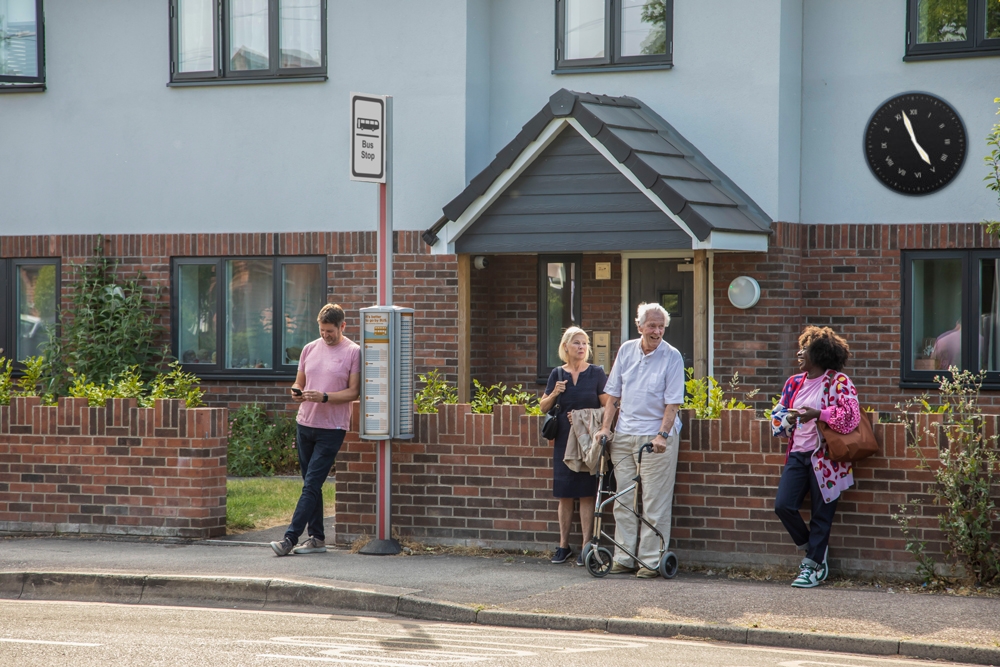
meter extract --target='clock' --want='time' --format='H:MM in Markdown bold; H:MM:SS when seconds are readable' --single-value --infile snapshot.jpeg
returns **4:57**
